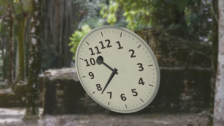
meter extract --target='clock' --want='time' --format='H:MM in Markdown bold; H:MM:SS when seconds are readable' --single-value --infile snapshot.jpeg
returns **10:38**
